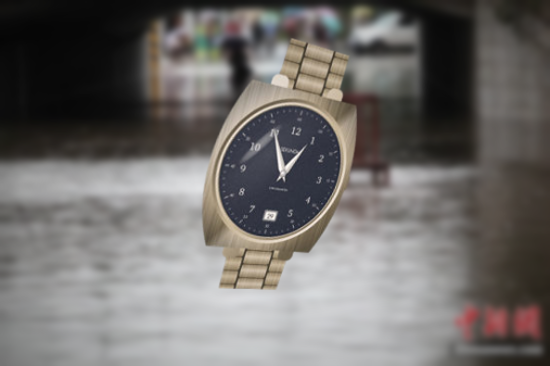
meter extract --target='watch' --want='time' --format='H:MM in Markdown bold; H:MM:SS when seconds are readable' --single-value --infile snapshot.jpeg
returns **12:55**
